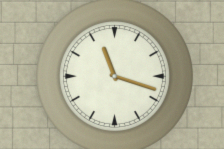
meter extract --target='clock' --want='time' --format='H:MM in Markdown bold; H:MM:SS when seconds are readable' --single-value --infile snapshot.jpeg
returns **11:18**
